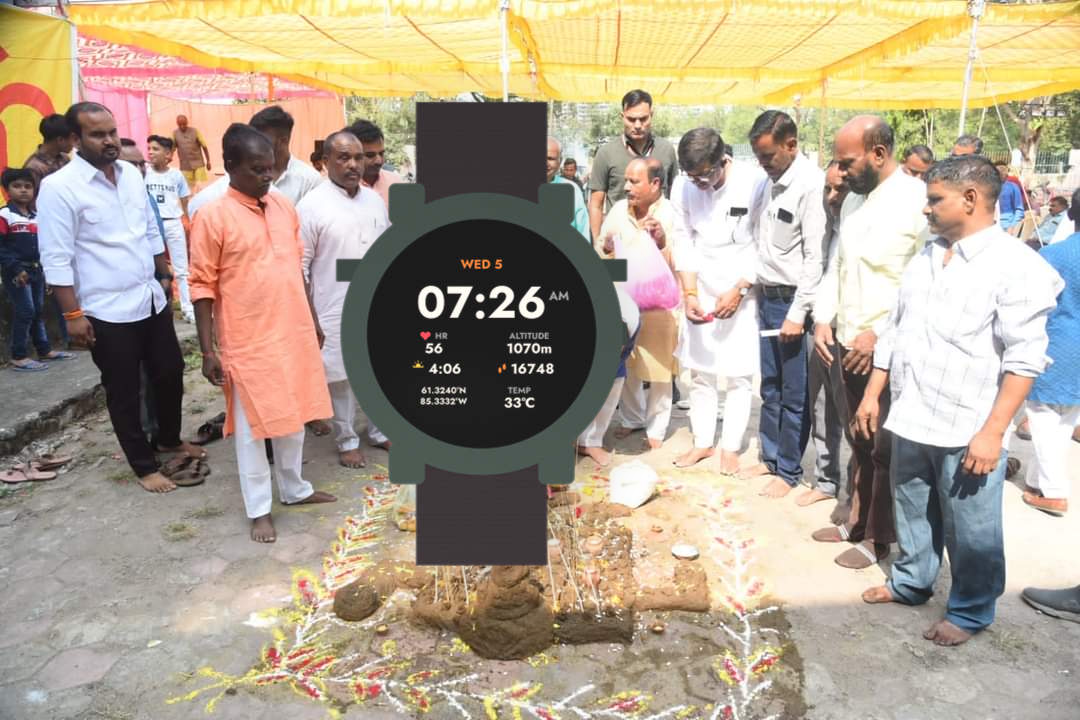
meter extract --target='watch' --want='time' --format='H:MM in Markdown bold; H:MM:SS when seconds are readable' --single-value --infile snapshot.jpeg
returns **7:26**
